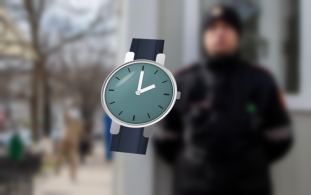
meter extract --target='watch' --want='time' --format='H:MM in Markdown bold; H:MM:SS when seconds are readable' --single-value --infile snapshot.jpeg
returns **2:00**
